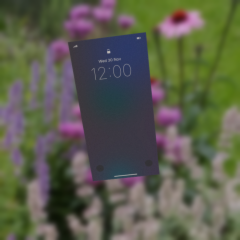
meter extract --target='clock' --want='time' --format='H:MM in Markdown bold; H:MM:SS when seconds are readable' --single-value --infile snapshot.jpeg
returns **12:00**
